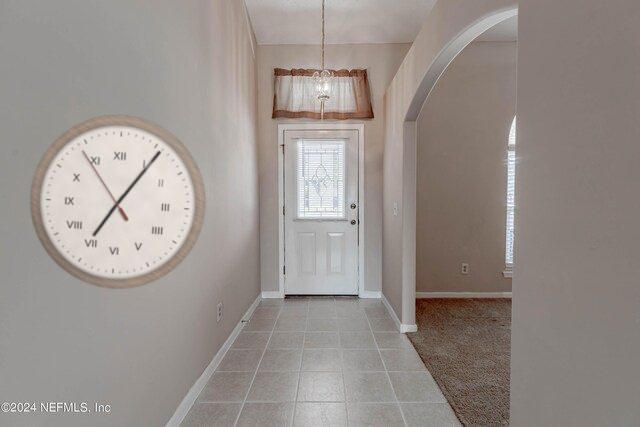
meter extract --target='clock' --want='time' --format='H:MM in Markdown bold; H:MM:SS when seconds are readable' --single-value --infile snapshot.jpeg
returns **7:05:54**
